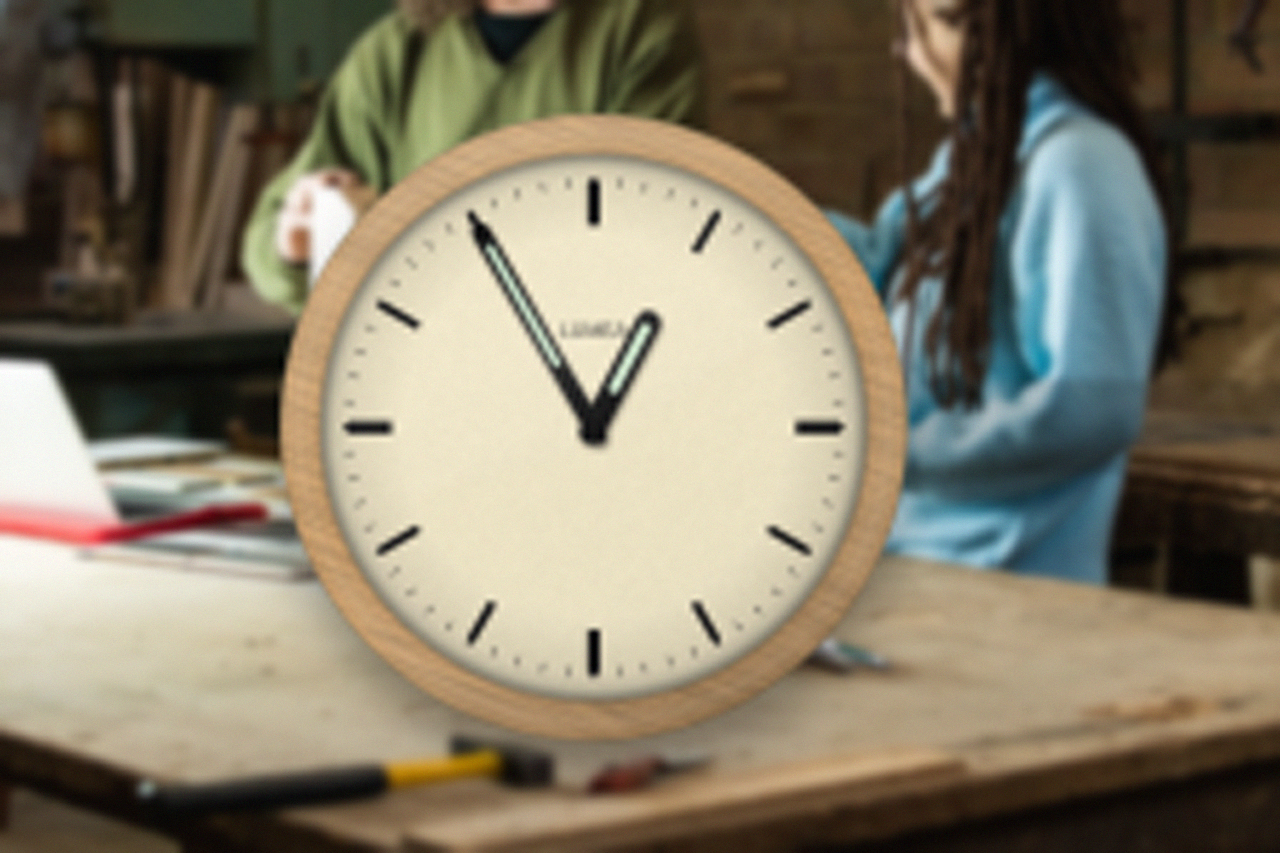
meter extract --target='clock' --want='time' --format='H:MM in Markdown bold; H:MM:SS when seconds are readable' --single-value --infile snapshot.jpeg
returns **12:55**
